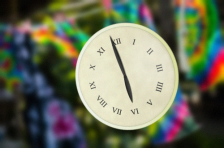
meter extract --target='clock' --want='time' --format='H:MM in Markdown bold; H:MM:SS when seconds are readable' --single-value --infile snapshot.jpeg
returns **5:59**
